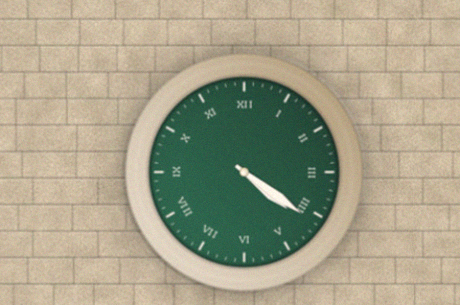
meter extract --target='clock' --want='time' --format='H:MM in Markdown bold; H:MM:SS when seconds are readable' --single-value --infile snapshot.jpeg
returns **4:21**
